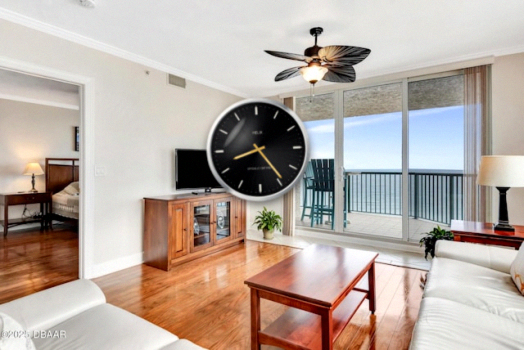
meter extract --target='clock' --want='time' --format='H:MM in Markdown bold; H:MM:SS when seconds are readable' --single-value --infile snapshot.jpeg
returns **8:24**
